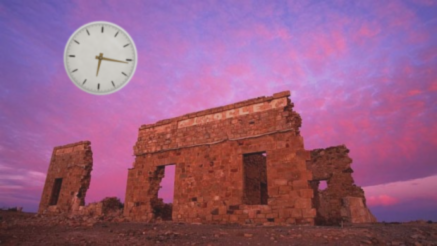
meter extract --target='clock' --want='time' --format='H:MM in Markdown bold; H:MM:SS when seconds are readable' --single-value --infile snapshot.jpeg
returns **6:16**
